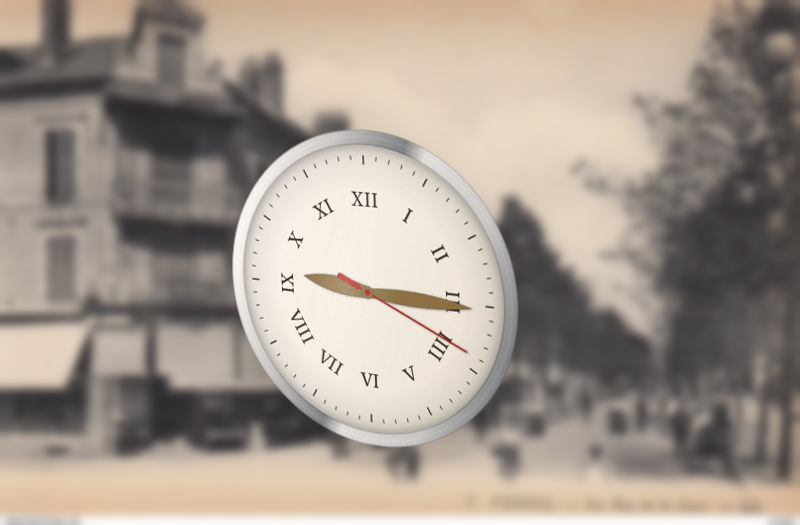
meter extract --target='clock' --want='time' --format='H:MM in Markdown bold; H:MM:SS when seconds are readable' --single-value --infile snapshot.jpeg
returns **9:15:19**
